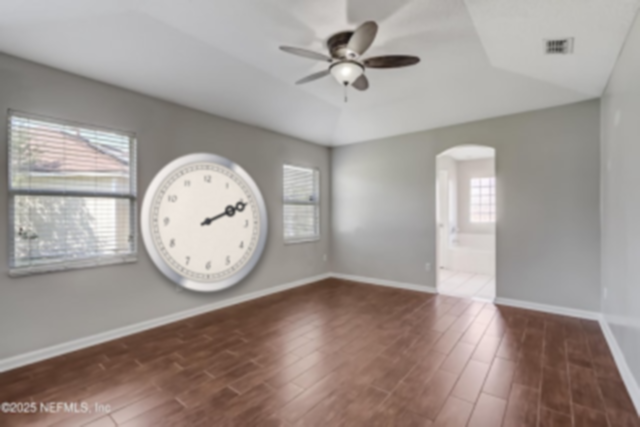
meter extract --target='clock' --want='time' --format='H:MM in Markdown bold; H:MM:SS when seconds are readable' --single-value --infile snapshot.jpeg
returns **2:11**
